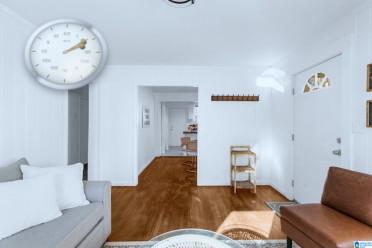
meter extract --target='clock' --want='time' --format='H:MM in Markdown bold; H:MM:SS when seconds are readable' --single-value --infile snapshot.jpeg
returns **2:09**
